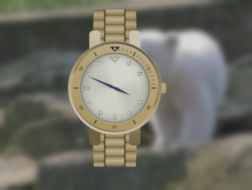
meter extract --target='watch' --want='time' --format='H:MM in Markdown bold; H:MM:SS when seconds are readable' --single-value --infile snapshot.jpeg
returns **3:49**
